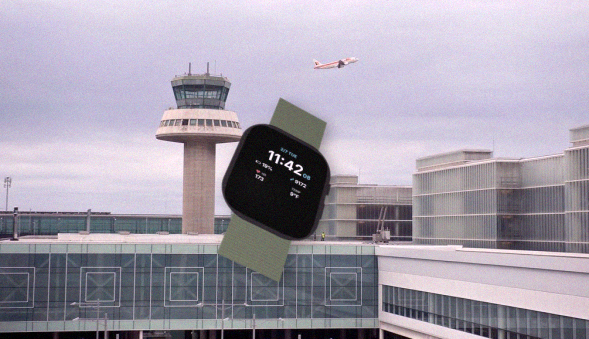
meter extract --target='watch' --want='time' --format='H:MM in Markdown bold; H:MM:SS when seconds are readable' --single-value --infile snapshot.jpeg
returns **11:42**
